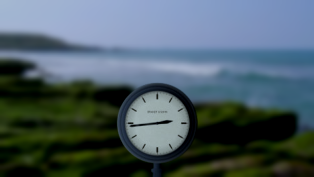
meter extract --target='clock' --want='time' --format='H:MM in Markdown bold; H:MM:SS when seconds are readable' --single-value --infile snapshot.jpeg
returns **2:44**
